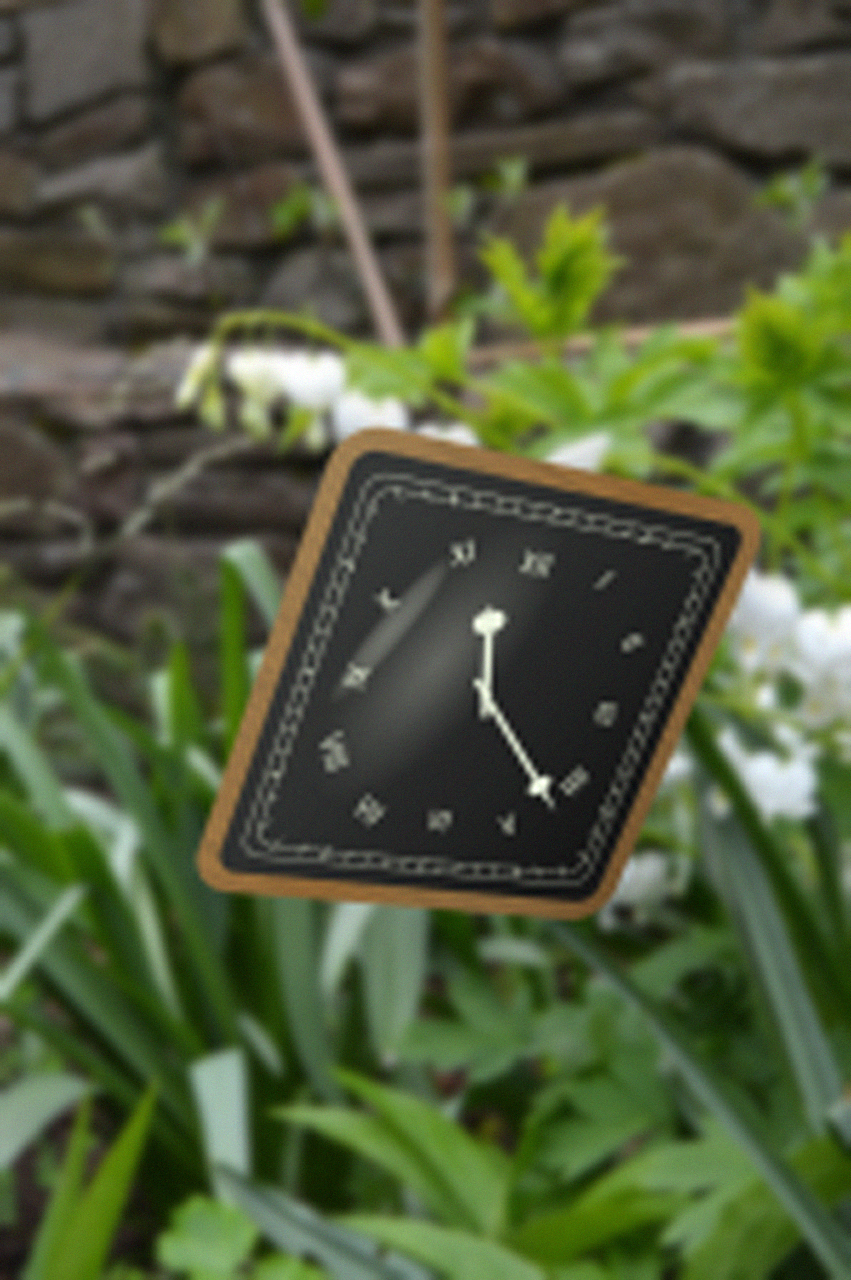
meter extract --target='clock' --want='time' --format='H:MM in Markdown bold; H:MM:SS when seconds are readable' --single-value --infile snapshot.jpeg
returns **11:22**
